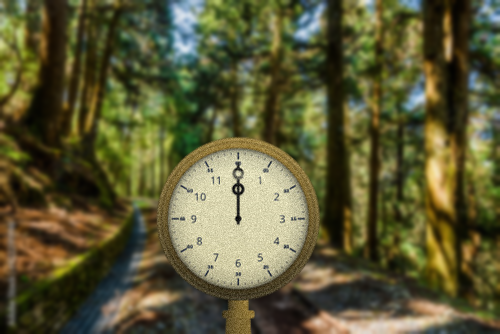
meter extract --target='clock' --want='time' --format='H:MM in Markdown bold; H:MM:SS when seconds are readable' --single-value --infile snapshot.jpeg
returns **12:00**
